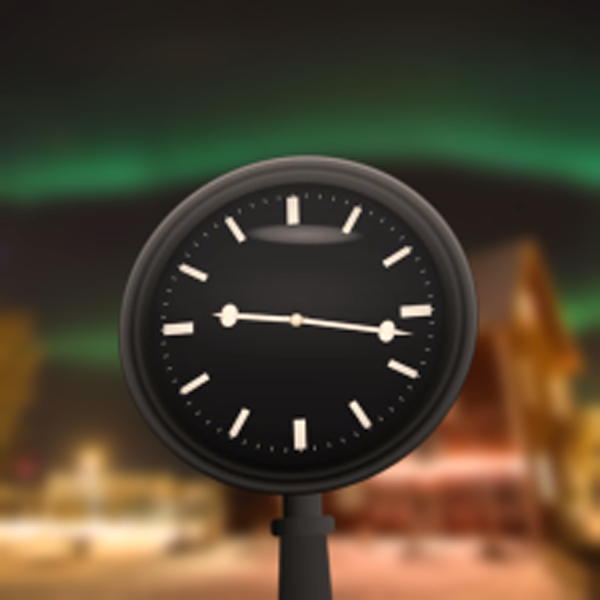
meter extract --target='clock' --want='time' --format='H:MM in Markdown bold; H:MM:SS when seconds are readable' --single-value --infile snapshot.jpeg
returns **9:17**
